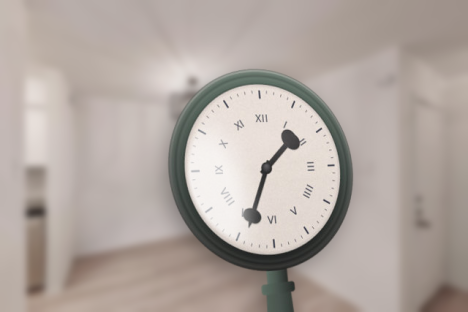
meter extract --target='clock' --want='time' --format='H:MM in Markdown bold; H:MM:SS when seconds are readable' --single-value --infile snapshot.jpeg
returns **1:34**
